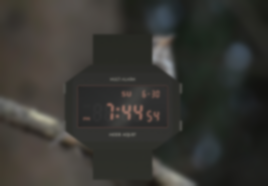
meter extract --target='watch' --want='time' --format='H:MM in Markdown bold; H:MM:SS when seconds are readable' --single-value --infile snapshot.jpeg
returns **7:44:54**
